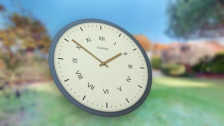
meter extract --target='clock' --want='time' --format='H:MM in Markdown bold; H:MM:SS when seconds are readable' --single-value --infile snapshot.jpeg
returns **1:51**
